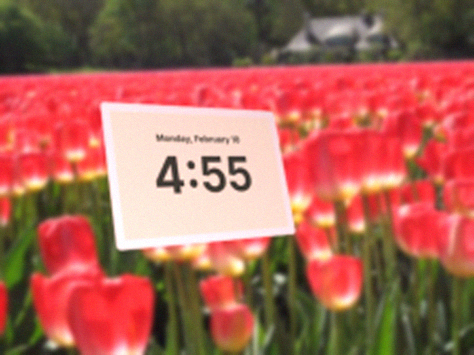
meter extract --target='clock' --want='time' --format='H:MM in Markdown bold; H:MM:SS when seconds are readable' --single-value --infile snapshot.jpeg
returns **4:55**
